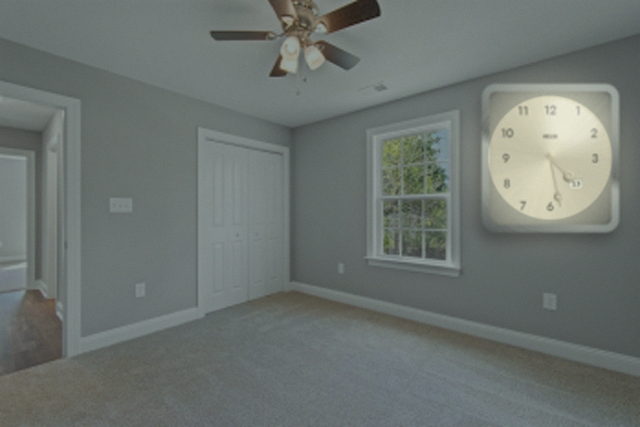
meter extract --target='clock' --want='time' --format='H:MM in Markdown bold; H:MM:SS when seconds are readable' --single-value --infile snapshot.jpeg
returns **4:28**
